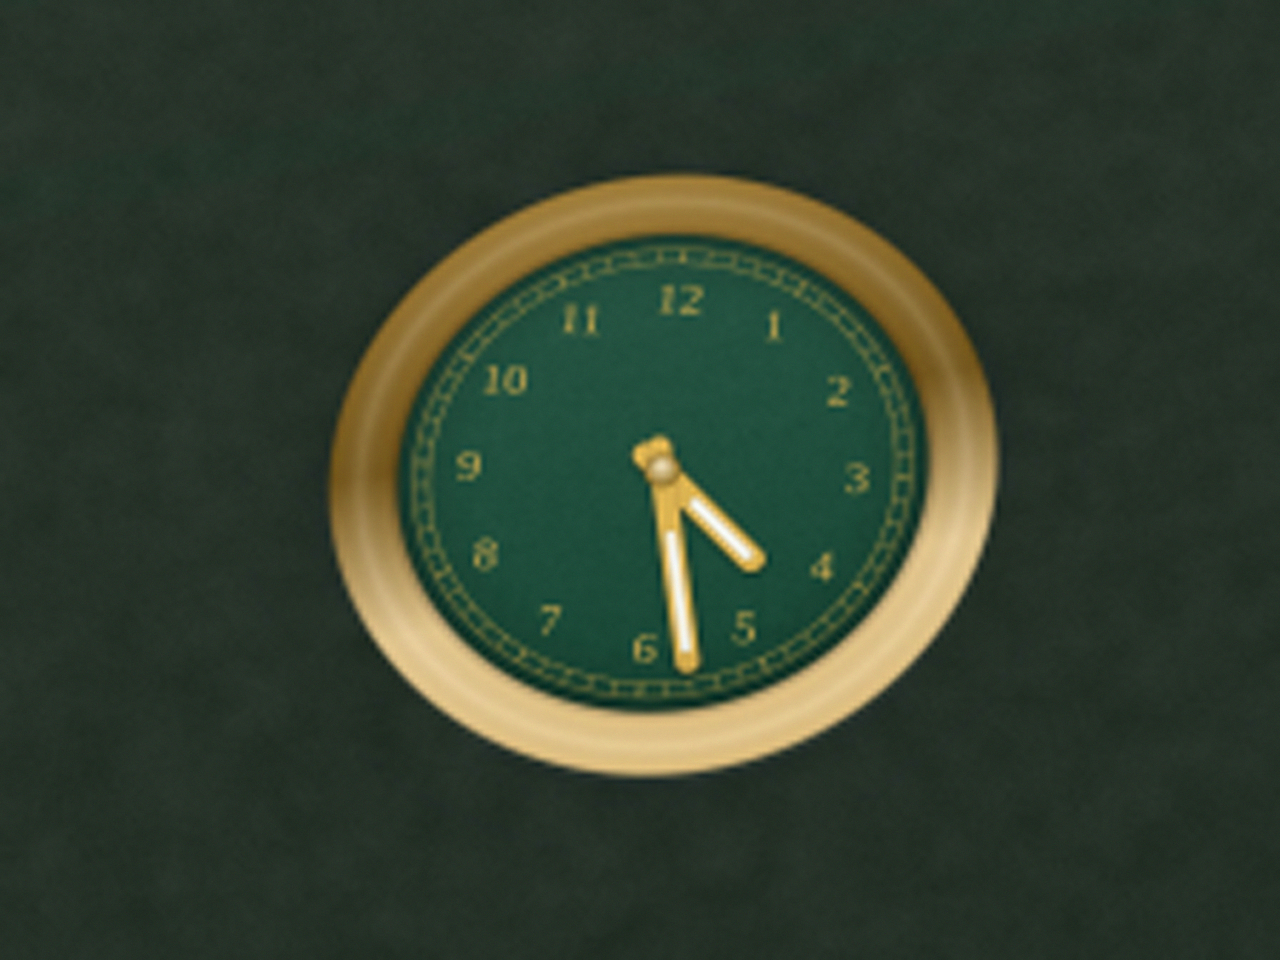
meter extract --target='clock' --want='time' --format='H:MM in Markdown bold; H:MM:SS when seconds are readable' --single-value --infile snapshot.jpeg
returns **4:28**
